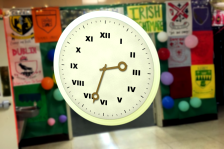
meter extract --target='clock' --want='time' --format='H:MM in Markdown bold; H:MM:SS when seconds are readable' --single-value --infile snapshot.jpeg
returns **2:33**
